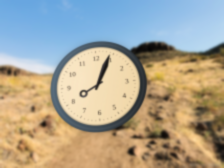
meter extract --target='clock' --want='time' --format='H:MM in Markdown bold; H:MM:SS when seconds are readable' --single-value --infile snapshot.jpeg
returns **8:04**
